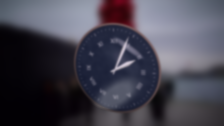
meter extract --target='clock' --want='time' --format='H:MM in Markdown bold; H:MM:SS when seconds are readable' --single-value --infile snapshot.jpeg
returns **2:04**
